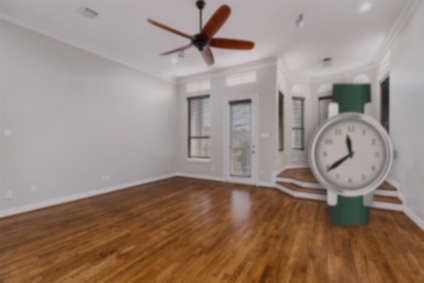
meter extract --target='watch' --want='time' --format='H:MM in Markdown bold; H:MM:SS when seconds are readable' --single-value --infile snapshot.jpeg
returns **11:39**
